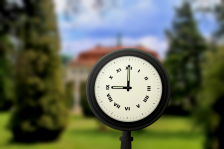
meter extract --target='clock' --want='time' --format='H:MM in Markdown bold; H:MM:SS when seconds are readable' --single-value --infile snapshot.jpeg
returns **9:00**
